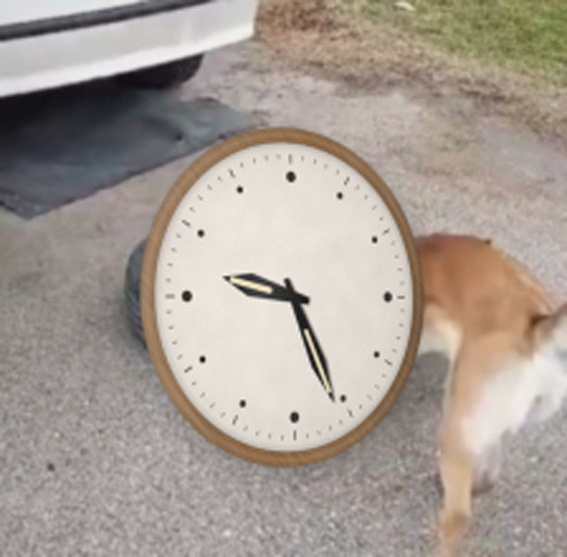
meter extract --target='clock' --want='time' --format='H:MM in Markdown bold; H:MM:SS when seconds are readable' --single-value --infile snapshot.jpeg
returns **9:26**
